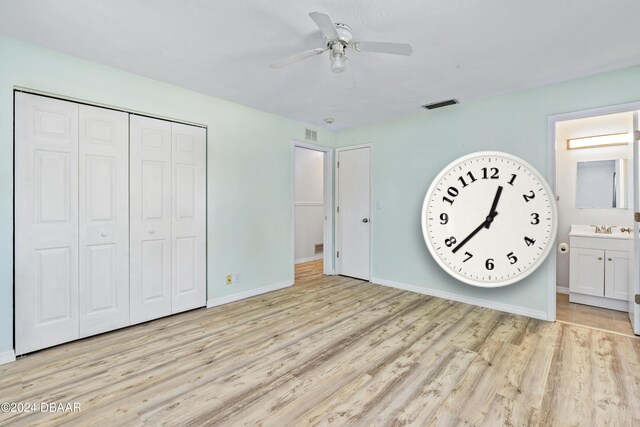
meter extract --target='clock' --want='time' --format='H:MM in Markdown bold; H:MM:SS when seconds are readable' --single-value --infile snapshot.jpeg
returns **12:38**
